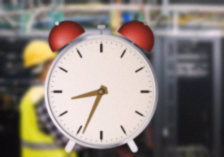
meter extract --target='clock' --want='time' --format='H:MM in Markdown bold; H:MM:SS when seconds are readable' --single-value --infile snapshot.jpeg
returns **8:34**
